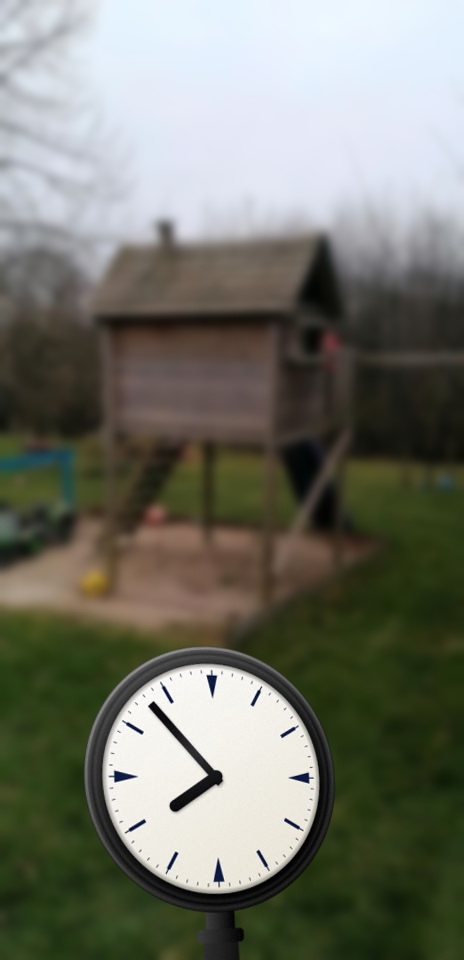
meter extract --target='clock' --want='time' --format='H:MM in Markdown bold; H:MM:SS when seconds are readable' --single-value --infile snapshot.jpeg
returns **7:53**
